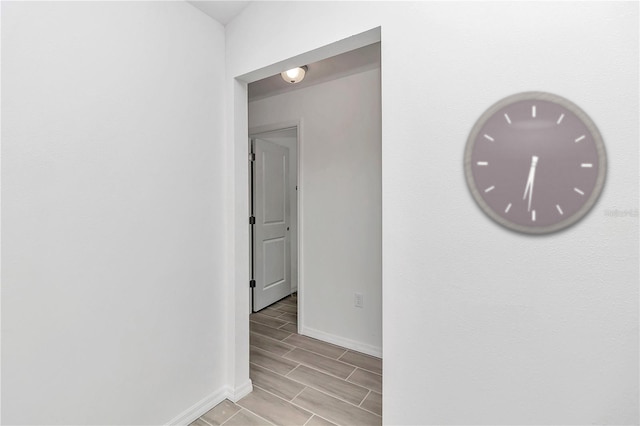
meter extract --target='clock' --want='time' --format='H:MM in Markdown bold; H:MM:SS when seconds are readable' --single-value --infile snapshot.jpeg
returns **6:31**
